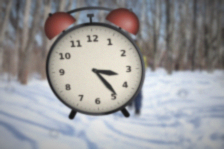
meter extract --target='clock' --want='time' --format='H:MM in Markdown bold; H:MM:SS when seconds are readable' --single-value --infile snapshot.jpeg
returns **3:24**
